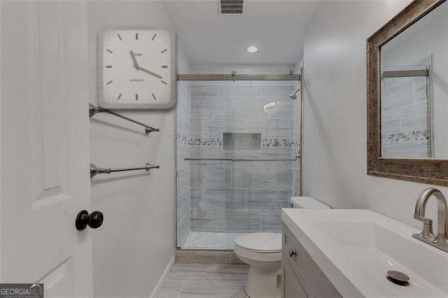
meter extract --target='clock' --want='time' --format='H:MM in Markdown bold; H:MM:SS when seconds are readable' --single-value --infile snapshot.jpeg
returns **11:19**
